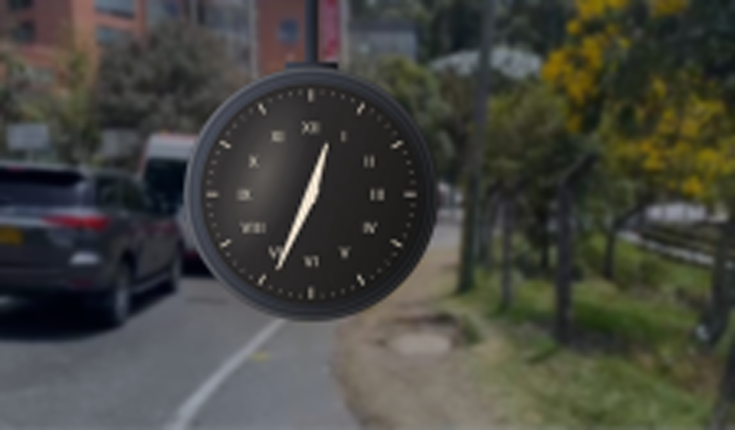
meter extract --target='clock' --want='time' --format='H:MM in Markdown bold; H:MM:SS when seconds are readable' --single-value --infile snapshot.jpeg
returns **12:34**
